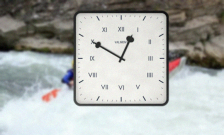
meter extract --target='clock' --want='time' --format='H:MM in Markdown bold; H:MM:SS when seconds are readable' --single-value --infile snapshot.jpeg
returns **12:50**
